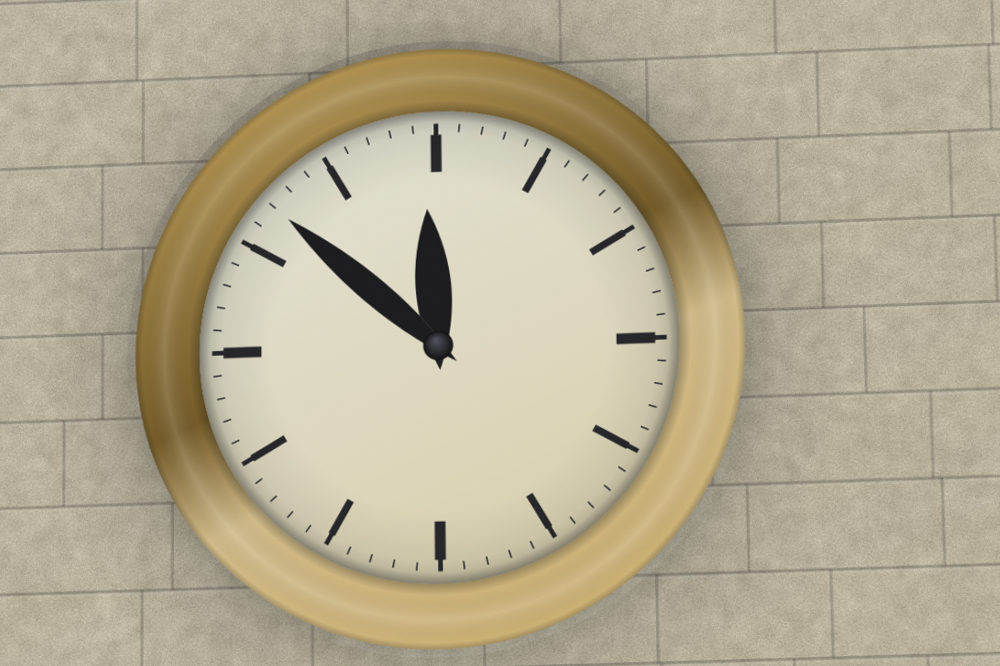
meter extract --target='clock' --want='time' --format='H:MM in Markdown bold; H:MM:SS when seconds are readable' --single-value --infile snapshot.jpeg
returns **11:52**
